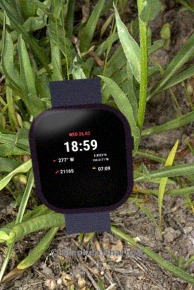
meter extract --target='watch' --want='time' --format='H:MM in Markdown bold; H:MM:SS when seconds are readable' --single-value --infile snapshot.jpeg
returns **18:59**
